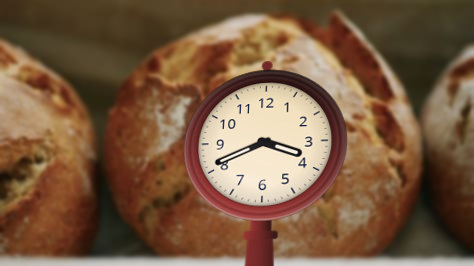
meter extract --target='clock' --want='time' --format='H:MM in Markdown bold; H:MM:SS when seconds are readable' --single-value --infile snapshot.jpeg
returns **3:41**
